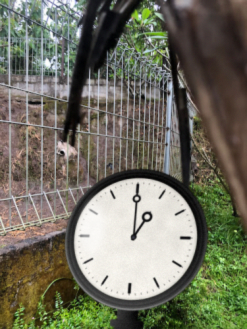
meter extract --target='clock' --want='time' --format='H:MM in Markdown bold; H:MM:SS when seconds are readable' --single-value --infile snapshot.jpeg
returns **1:00**
